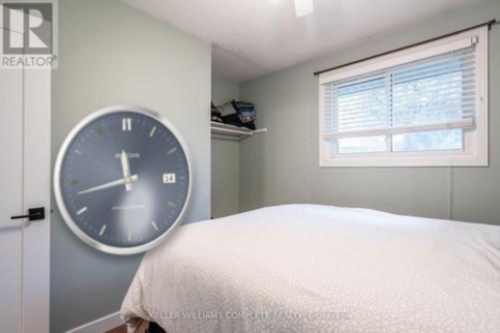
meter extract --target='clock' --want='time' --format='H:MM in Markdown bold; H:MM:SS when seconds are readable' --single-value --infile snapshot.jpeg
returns **11:43**
